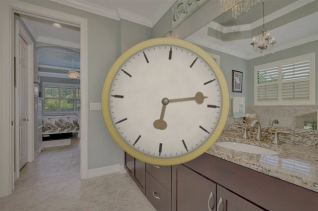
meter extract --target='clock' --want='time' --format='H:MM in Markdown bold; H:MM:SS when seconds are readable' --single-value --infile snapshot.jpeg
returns **6:13**
